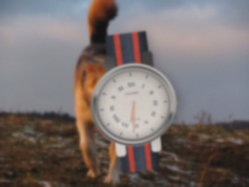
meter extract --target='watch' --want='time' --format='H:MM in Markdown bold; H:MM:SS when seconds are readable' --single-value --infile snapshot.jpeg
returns **6:31**
